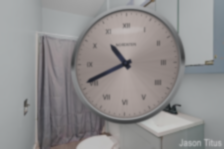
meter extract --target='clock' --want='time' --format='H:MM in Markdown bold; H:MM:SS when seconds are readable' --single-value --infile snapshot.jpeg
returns **10:41**
